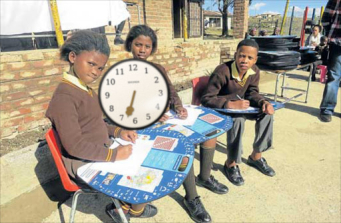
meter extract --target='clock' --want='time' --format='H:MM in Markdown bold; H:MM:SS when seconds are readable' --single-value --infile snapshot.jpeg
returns **6:33**
